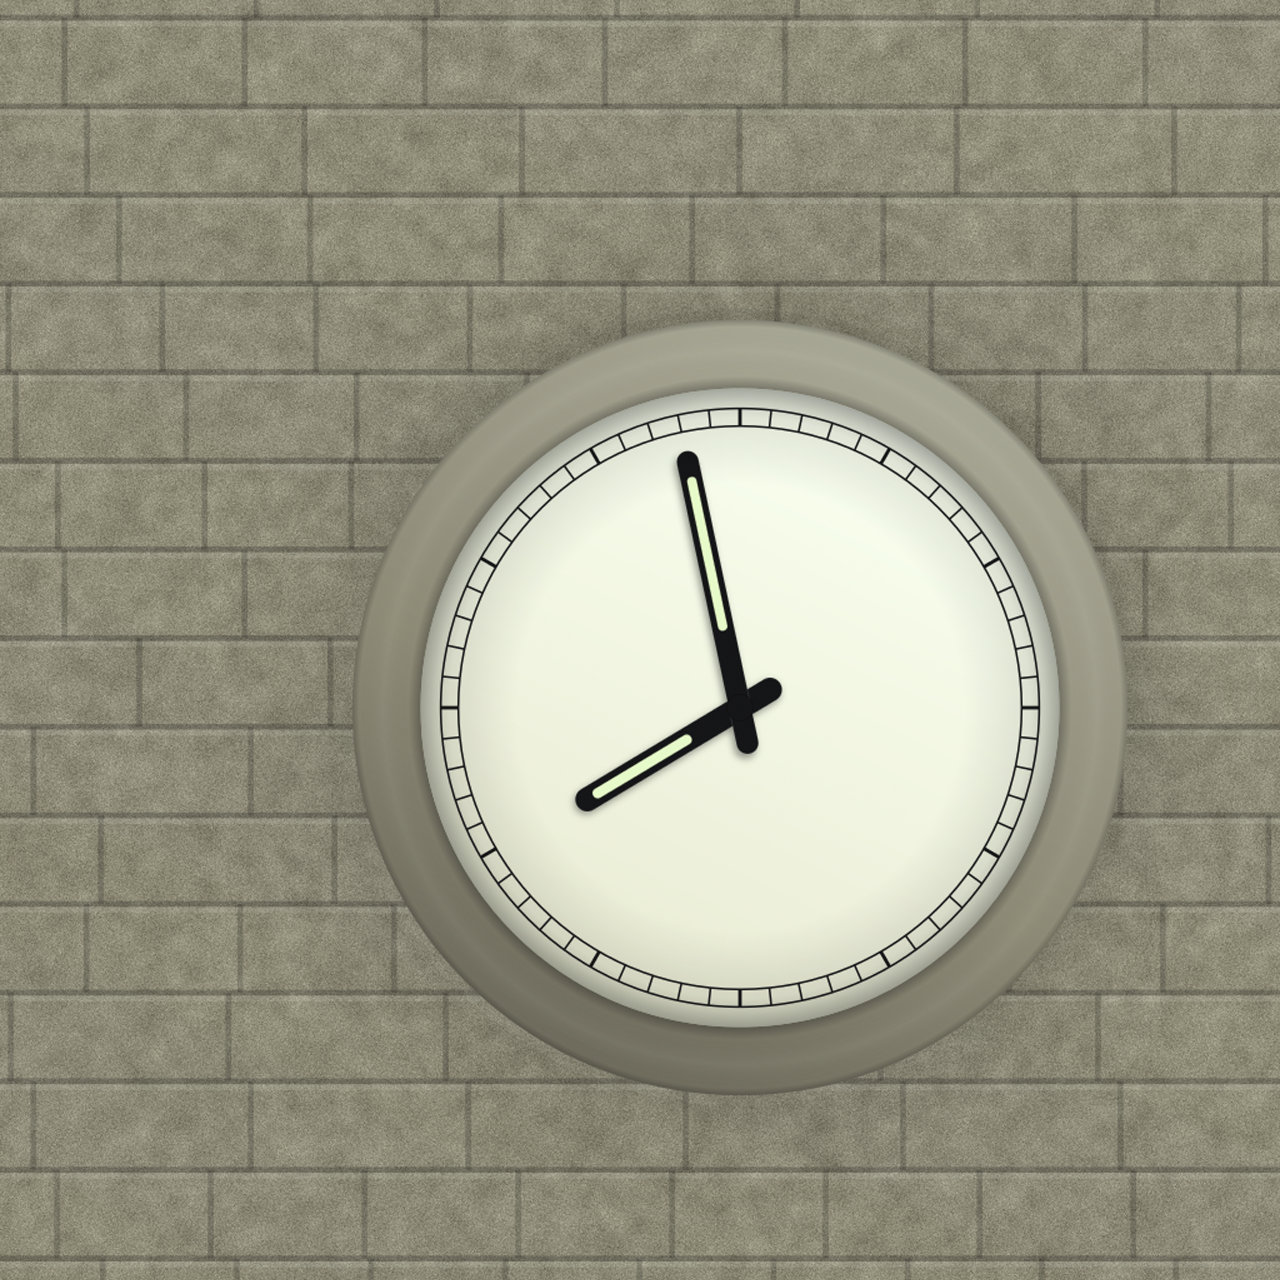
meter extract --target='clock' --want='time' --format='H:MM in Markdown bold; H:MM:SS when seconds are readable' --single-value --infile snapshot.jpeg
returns **7:58**
